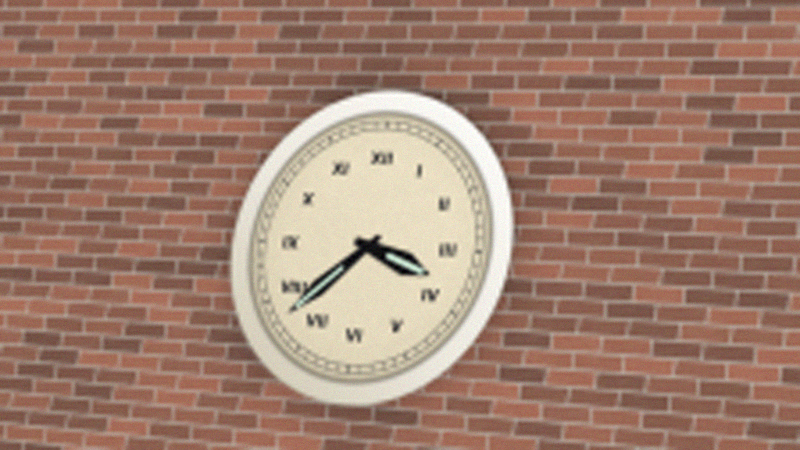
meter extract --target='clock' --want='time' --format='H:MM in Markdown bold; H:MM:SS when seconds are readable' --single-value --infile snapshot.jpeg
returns **3:38**
